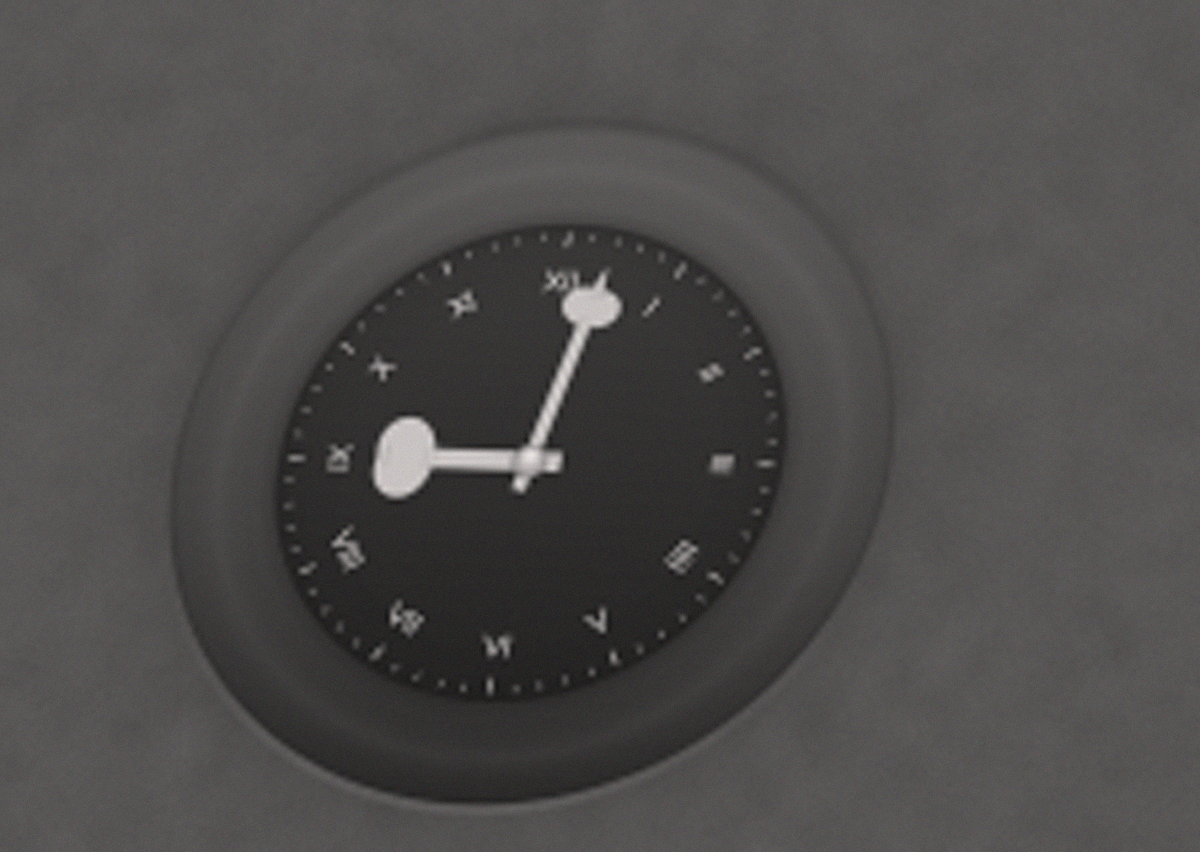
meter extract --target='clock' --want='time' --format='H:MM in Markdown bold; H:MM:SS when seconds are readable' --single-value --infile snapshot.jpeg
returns **9:02**
